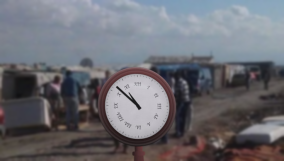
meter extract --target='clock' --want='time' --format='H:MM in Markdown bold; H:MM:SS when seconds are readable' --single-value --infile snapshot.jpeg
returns **10:52**
